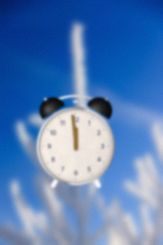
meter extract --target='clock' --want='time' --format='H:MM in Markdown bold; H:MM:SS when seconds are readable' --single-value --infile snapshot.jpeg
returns **11:59**
